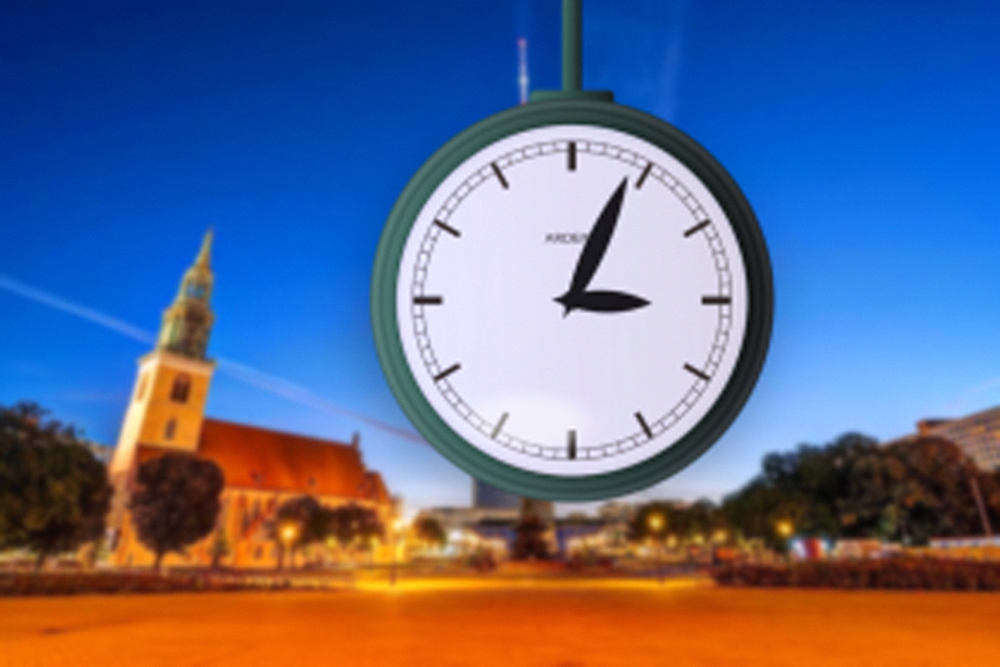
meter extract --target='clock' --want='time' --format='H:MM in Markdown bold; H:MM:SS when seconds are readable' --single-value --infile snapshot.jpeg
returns **3:04**
